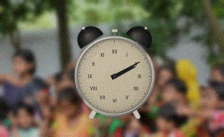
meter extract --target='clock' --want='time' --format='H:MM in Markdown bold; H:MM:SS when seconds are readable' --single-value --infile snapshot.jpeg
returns **2:10**
